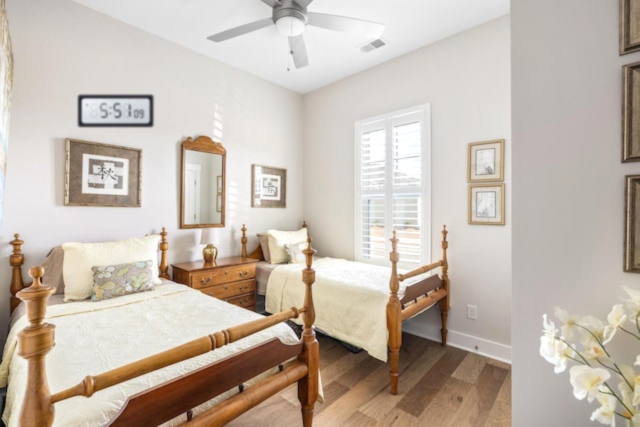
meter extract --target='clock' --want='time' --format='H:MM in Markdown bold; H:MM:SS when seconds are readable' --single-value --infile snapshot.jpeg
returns **5:51**
